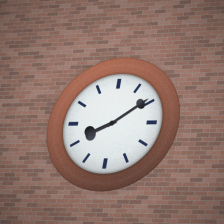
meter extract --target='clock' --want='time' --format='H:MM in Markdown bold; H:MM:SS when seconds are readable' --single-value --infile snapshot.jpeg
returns **8:09**
